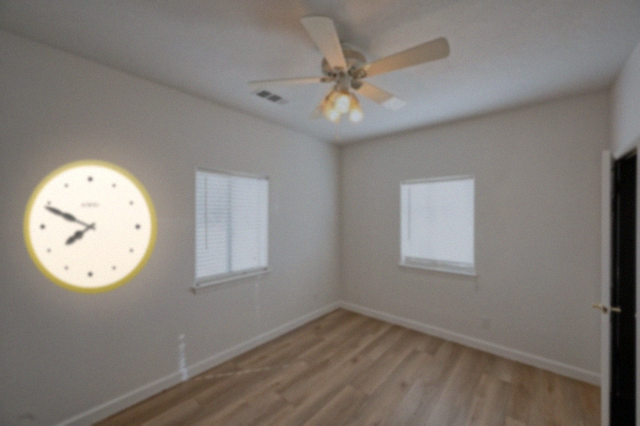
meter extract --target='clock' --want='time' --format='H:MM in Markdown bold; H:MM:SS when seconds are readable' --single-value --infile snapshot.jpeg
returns **7:49**
